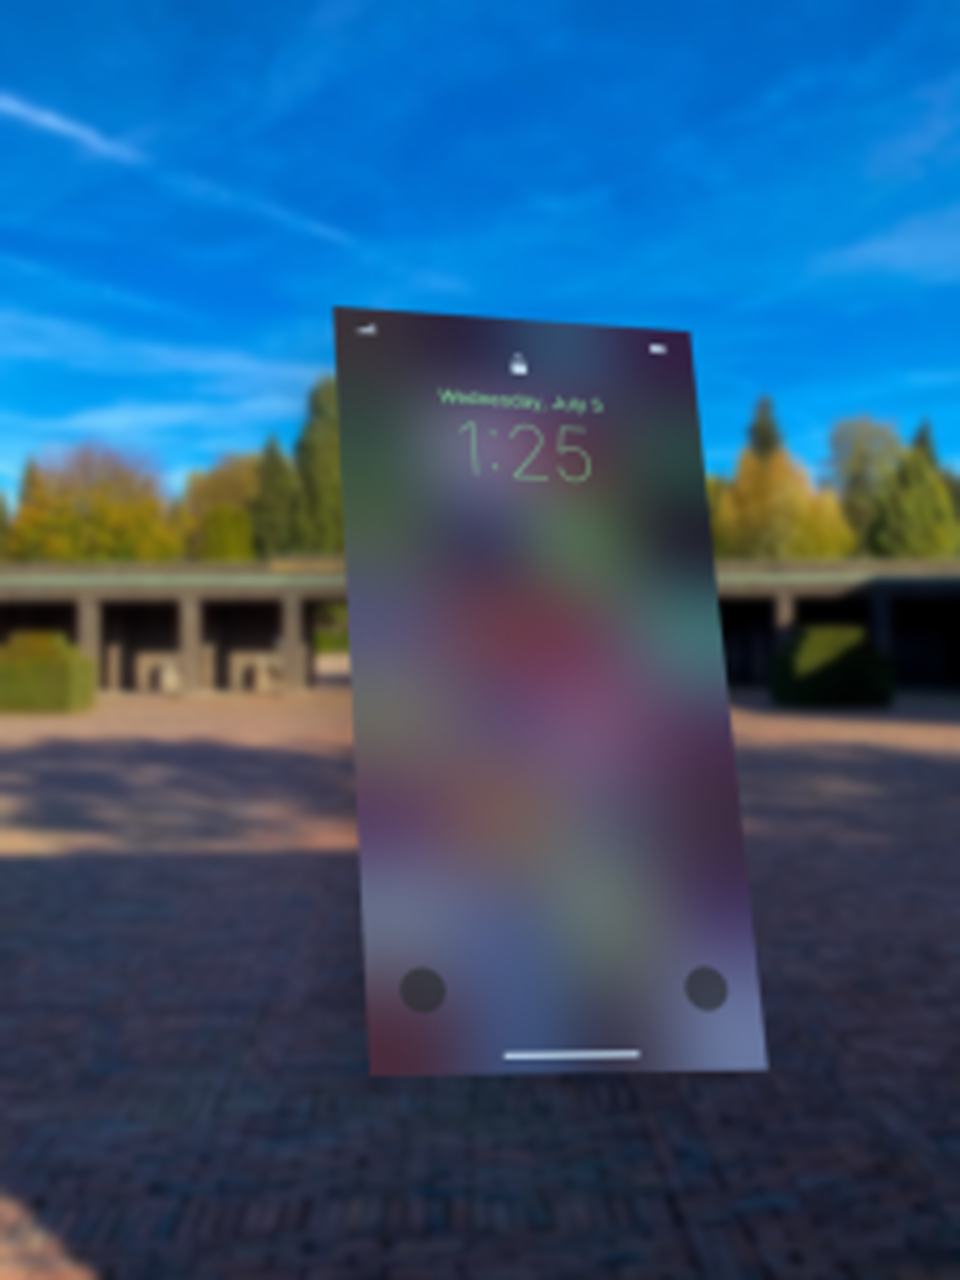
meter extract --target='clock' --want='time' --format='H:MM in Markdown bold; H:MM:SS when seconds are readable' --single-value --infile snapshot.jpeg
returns **1:25**
